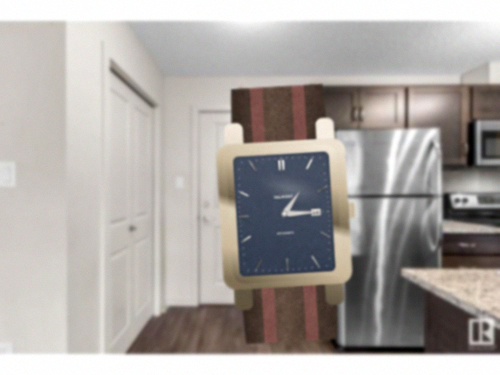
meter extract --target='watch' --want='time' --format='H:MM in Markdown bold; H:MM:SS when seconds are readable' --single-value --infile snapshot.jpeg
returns **1:15**
